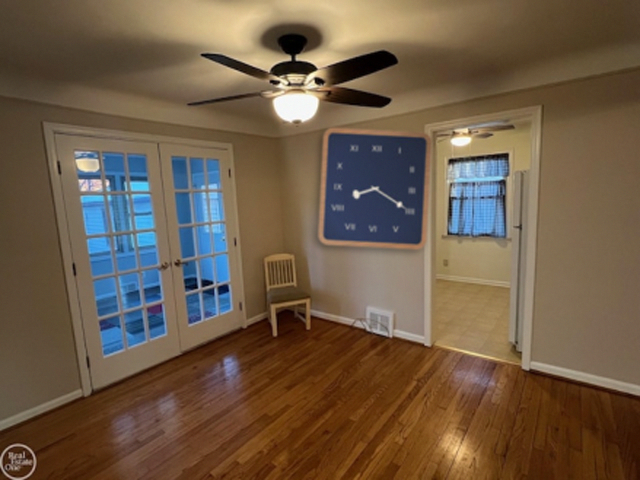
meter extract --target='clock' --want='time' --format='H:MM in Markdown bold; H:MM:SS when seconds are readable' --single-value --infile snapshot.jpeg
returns **8:20**
